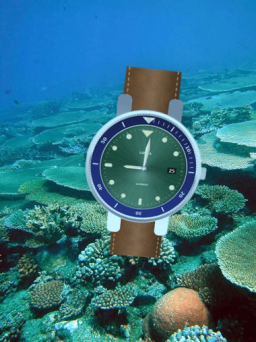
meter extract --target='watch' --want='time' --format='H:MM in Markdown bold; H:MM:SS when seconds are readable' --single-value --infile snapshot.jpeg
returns **9:01**
